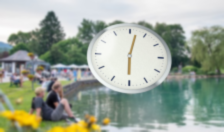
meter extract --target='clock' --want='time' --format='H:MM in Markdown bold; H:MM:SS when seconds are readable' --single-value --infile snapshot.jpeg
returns **6:02**
